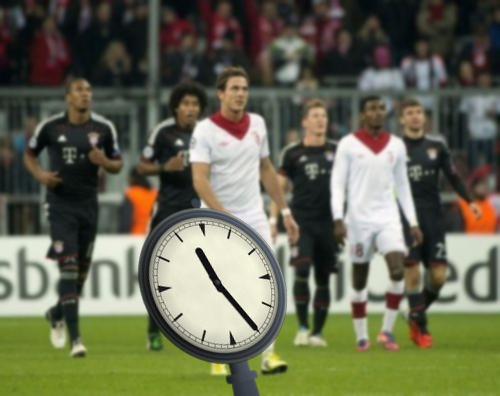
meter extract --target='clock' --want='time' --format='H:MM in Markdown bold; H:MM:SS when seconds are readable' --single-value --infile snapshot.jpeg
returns **11:25**
